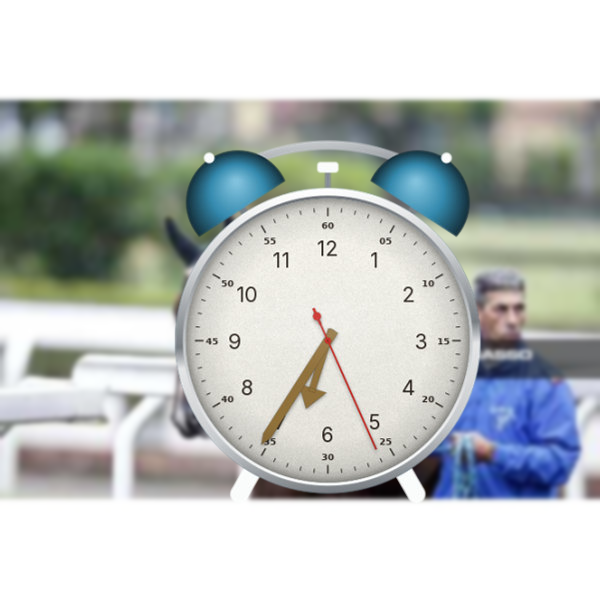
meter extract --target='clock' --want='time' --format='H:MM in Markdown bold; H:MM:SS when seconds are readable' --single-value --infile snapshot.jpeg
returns **6:35:26**
